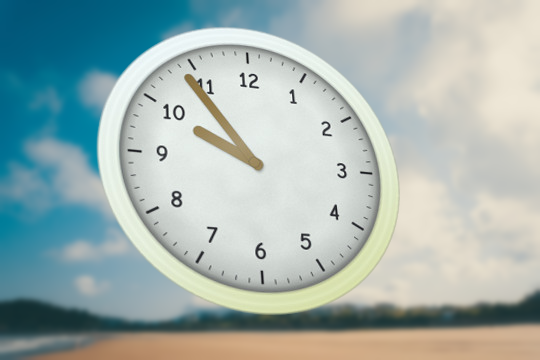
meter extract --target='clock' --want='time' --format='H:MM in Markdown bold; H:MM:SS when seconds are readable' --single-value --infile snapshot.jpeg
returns **9:54**
